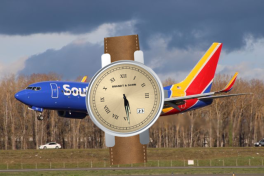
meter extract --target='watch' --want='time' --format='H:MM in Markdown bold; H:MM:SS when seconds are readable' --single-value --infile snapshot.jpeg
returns **5:29**
